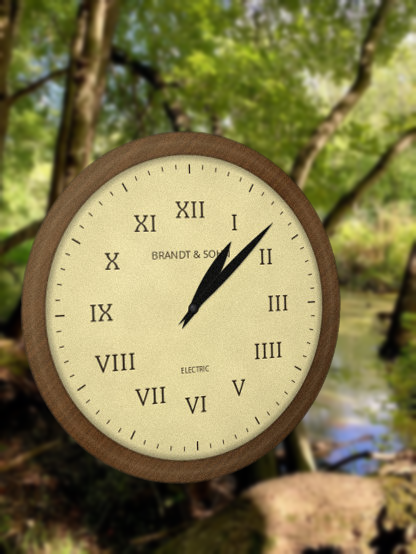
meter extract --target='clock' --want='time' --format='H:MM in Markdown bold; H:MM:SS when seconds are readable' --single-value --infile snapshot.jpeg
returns **1:08**
